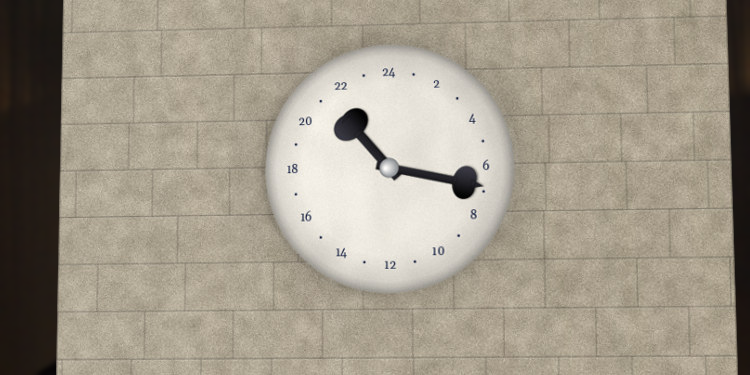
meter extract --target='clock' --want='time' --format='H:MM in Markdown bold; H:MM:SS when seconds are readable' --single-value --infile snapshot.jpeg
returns **21:17**
